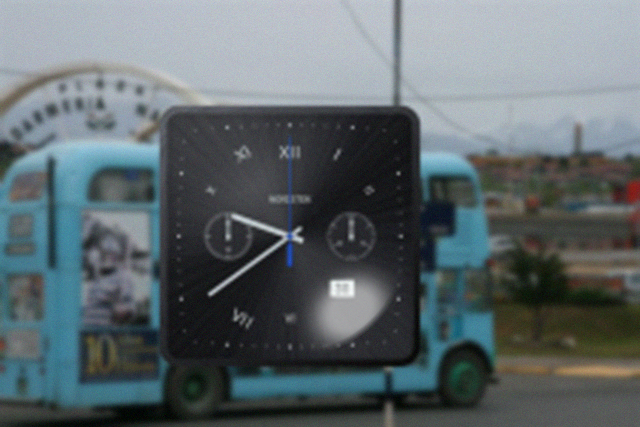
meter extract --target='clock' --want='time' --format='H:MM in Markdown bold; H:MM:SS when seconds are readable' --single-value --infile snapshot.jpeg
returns **9:39**
